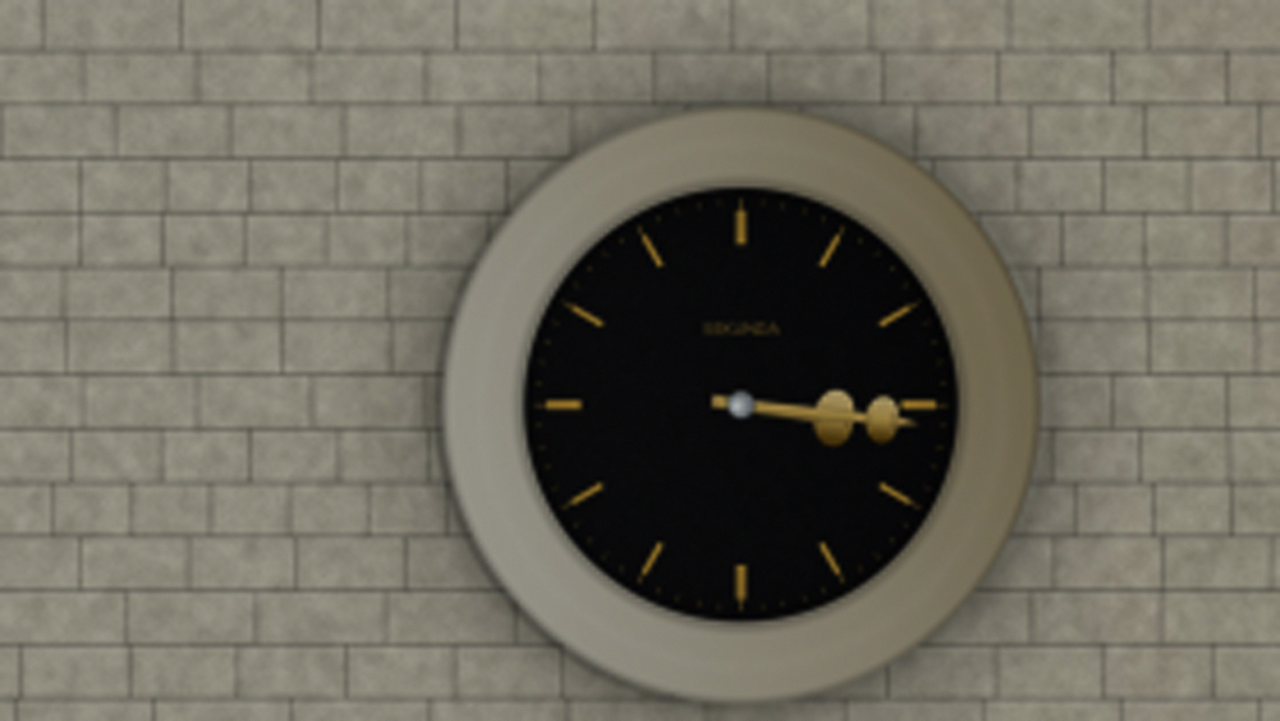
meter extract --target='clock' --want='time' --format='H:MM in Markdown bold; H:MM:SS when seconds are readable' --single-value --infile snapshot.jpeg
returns **3:16**
